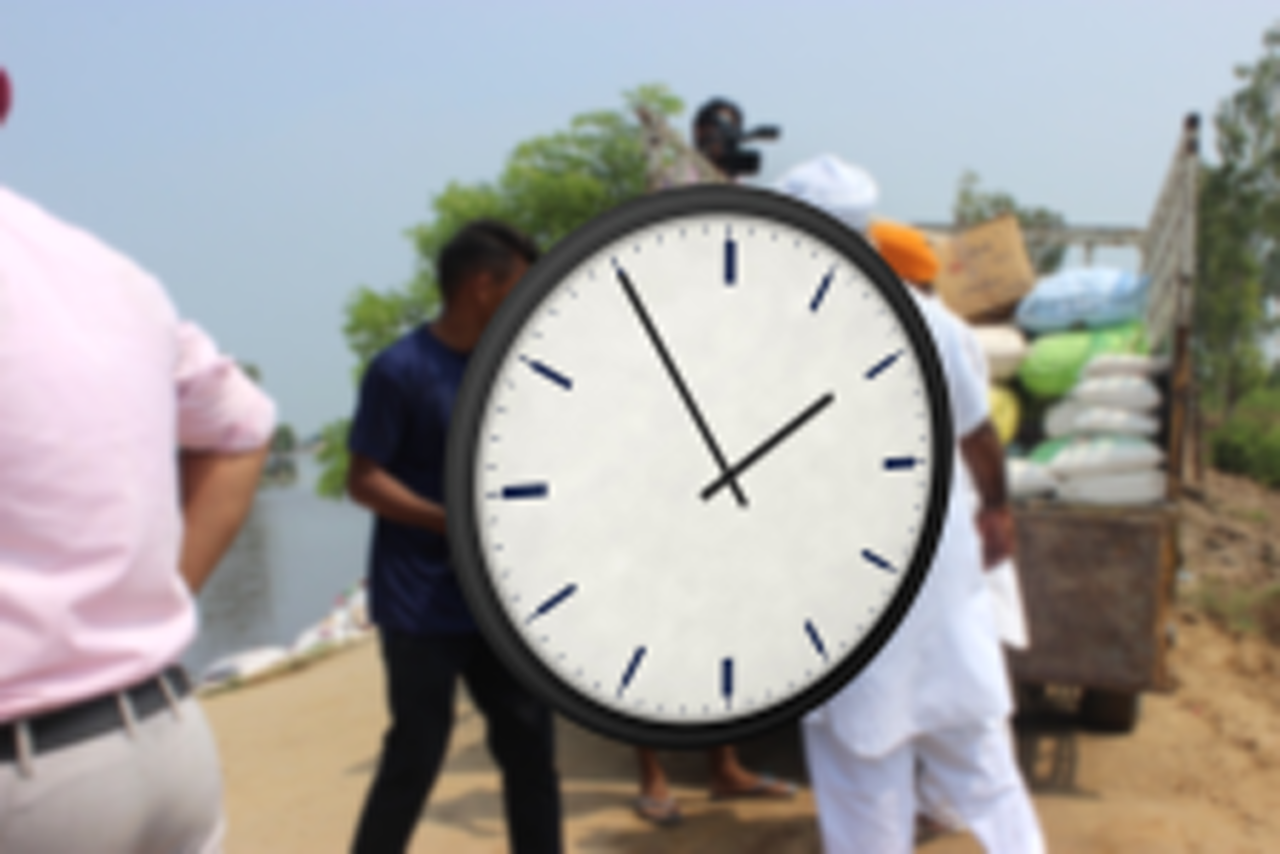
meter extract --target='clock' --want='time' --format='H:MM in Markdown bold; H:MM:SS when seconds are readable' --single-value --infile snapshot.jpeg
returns **1:55**
